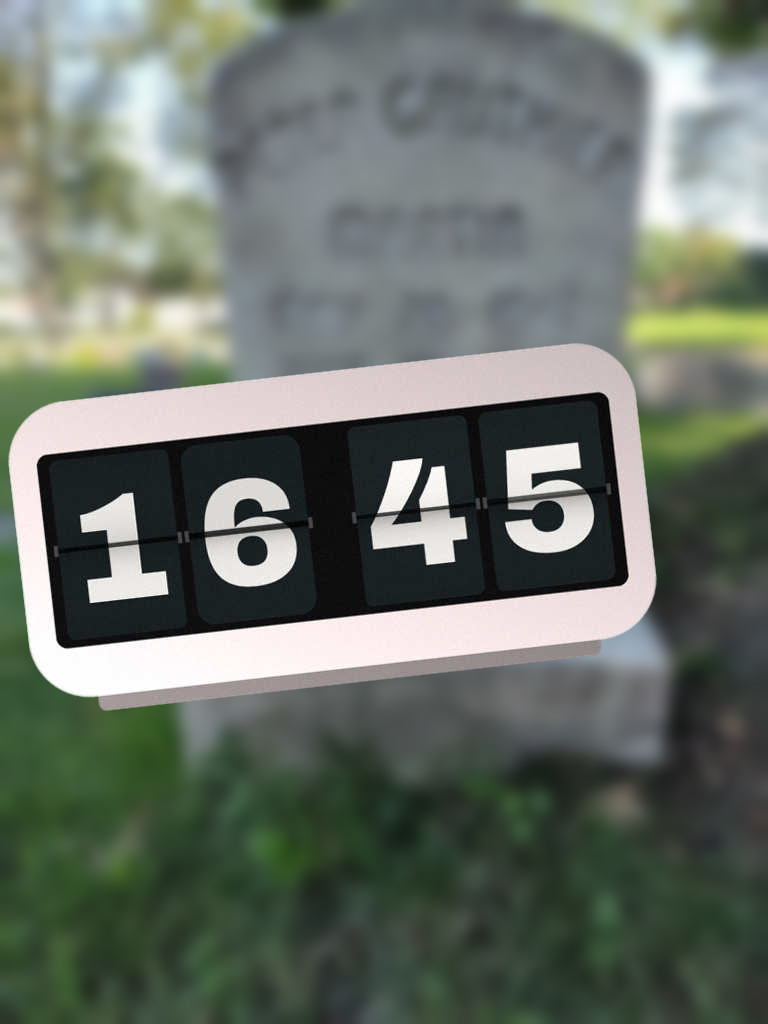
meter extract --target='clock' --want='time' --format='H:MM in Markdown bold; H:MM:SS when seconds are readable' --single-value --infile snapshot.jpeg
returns **16:45**
